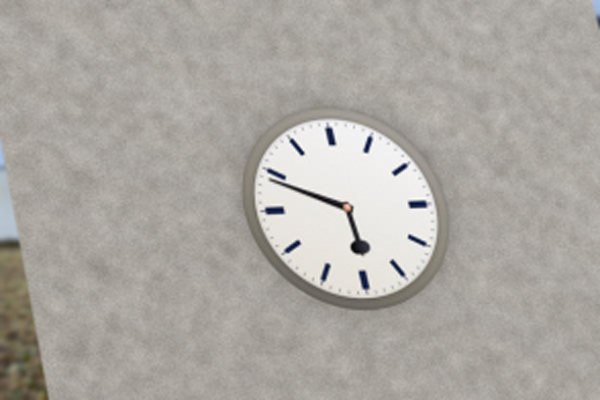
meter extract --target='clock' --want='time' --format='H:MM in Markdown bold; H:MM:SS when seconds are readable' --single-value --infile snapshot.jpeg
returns **5:49**
